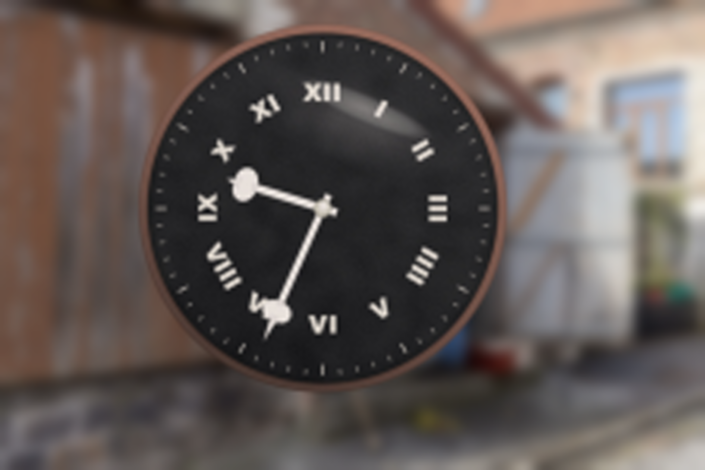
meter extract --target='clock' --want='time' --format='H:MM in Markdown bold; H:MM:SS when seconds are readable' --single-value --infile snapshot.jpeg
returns **9:34**
